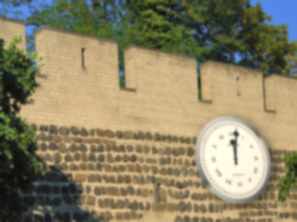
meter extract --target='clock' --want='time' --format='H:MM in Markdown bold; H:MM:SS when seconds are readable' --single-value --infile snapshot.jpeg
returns **12:02**
